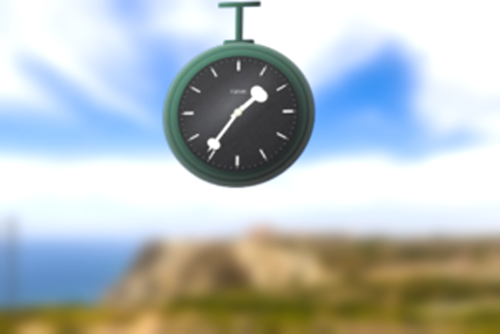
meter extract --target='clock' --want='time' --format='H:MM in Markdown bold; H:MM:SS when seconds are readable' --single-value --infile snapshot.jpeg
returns **1:36**
